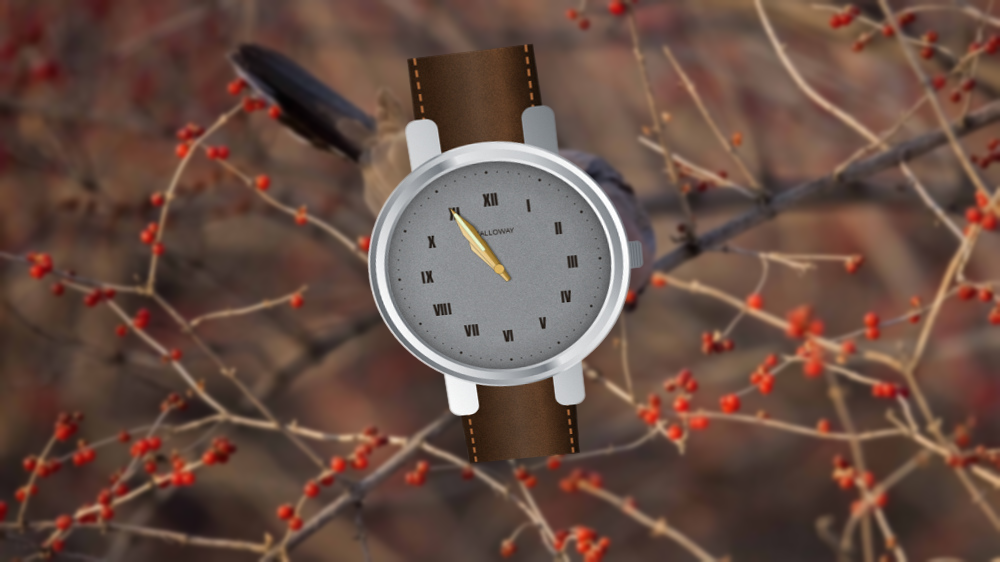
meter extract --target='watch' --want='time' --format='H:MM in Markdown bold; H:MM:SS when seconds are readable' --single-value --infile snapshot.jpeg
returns **10:55**
